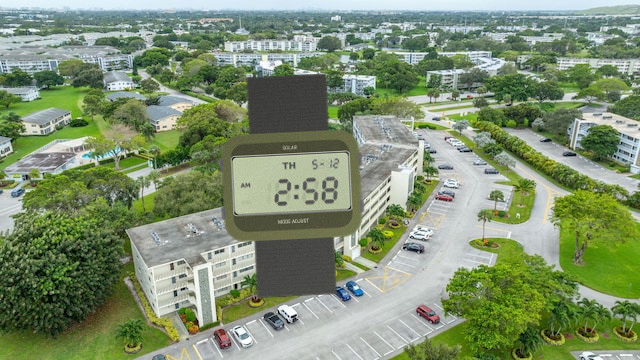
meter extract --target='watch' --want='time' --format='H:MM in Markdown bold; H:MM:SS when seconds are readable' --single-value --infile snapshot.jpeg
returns **2:58**
